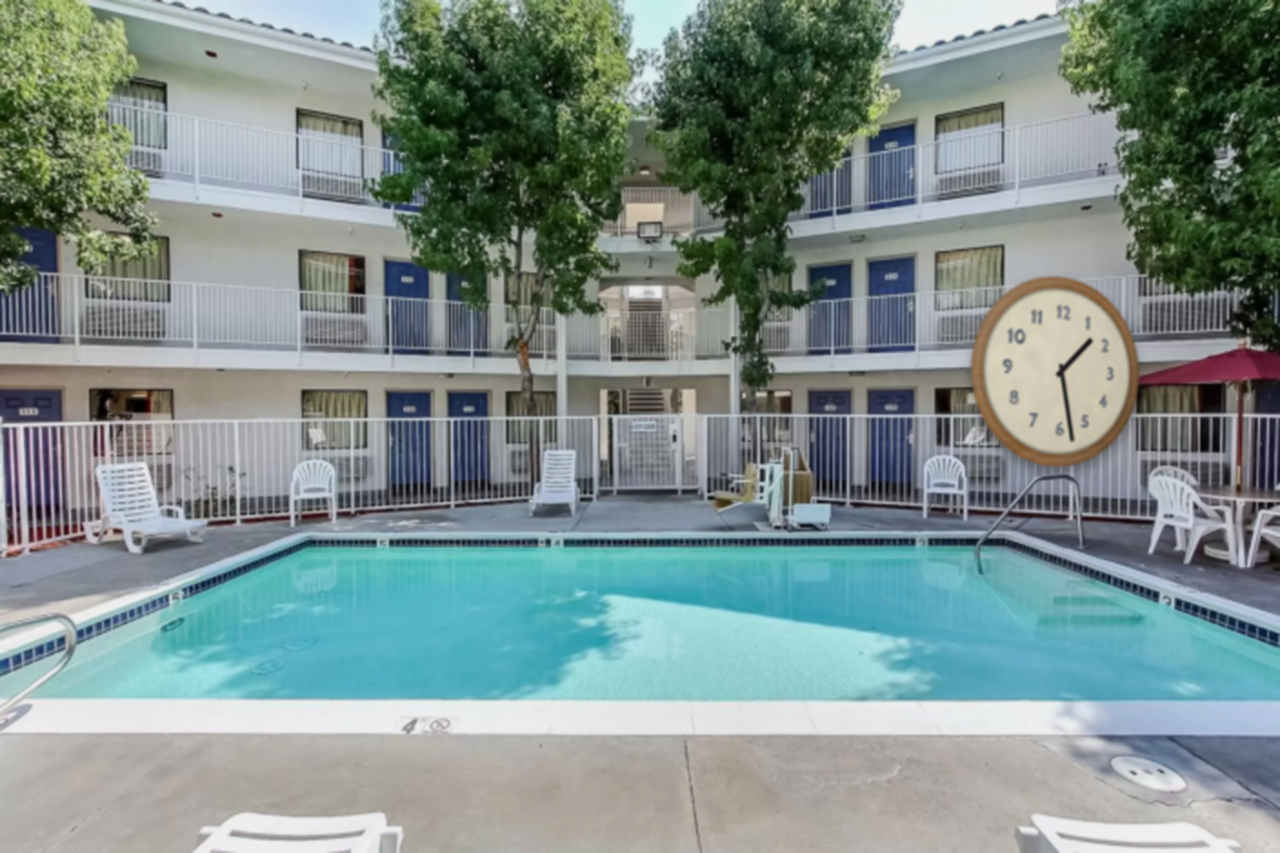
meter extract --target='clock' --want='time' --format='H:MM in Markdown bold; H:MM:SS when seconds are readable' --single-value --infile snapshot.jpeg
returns **1:28**
